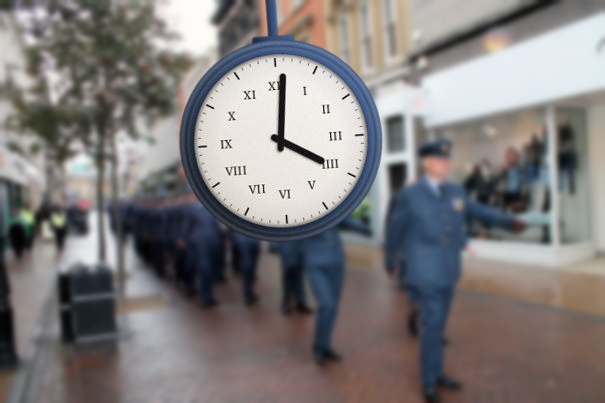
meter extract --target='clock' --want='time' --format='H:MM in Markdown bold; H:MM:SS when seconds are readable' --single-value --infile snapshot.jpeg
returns **4:01**
